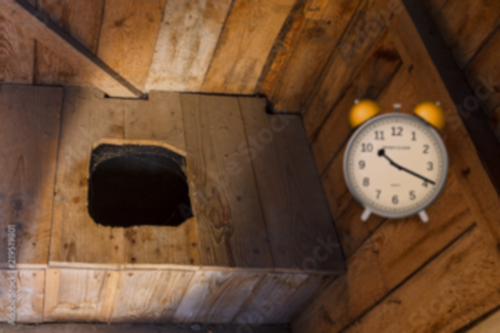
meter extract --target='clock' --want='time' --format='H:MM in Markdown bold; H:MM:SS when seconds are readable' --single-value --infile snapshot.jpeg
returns **10:19**
